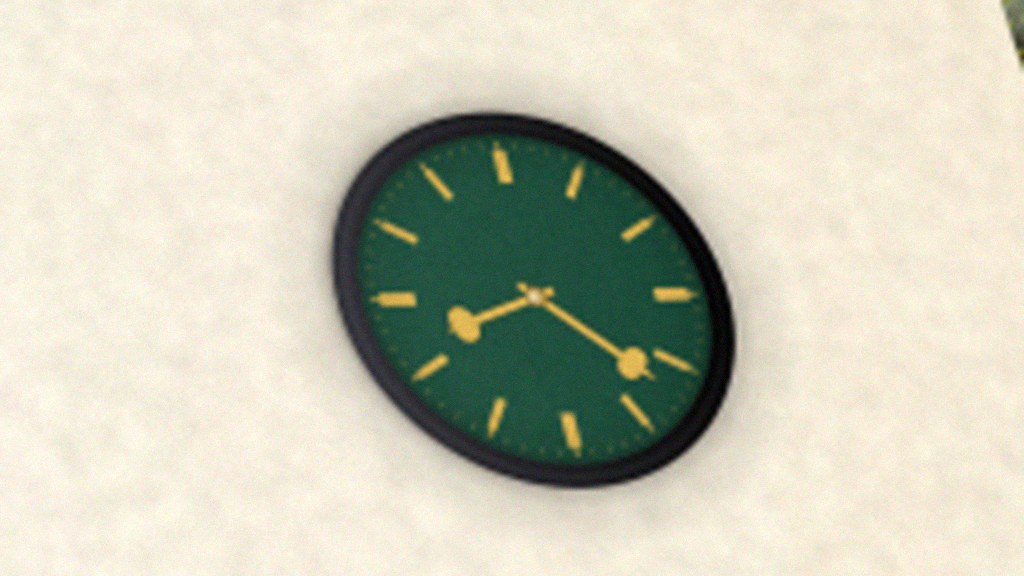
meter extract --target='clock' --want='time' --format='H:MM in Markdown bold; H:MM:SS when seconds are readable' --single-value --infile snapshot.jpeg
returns **8:22**
